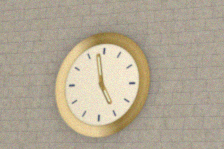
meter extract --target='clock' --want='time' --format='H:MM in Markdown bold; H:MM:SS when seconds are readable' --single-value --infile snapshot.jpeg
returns **4:58**
